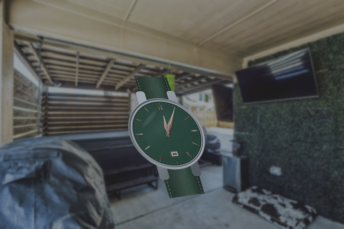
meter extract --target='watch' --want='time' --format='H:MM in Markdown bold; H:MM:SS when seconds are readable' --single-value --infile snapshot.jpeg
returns **12:05**
